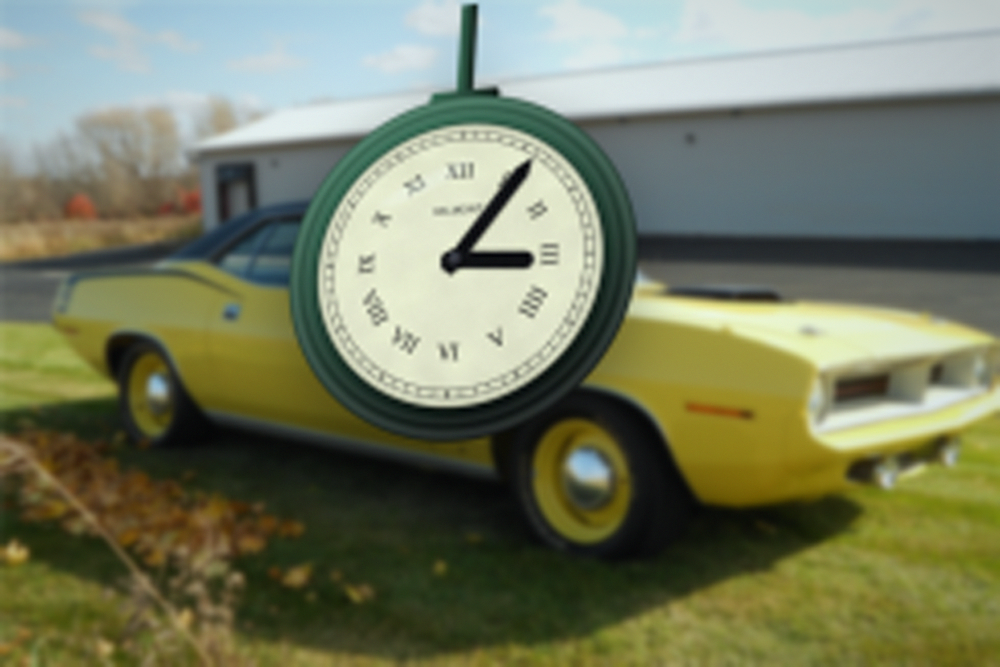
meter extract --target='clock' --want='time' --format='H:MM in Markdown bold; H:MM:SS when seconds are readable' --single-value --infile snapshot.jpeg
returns **3:06**
